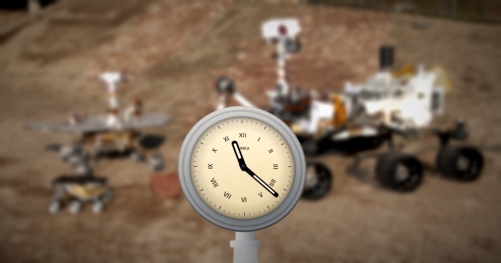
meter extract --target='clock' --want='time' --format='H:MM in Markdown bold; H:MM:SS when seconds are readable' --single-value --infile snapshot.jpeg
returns **11:22**
